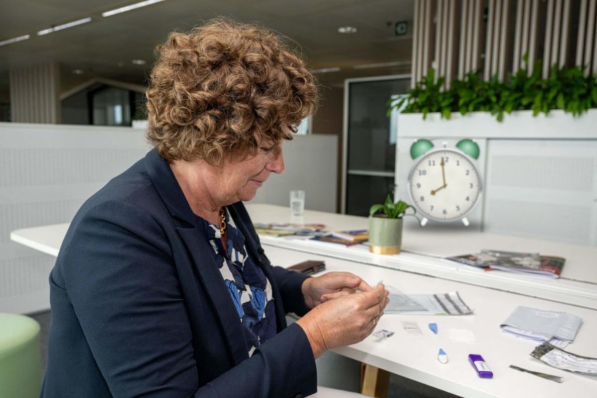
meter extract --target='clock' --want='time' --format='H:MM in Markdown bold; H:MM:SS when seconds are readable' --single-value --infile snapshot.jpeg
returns **7:59**
